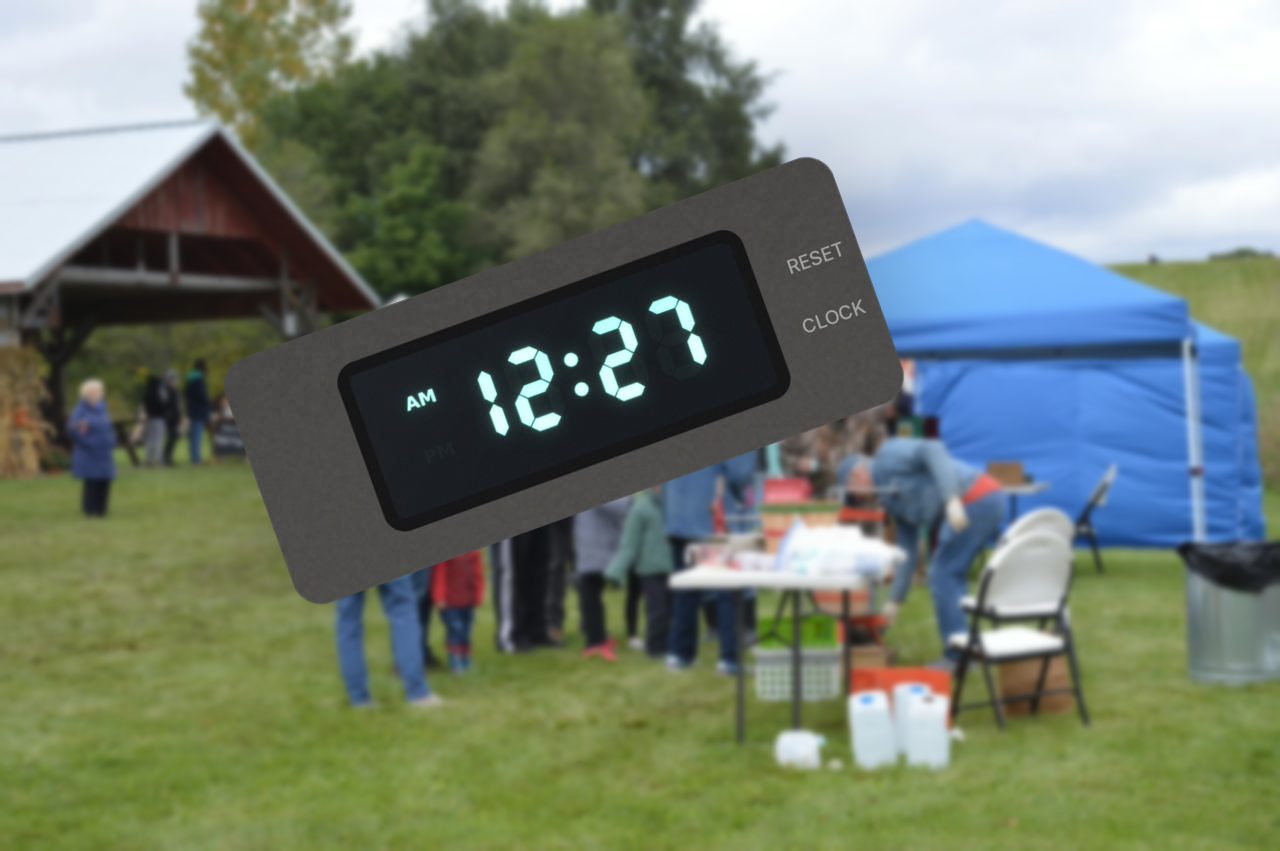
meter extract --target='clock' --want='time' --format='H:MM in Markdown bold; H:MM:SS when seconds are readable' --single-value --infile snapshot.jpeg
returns **12:27**
